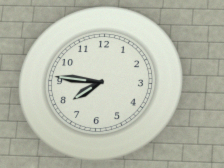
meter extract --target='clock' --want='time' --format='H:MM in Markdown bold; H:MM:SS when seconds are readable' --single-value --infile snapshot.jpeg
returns **7:46**
